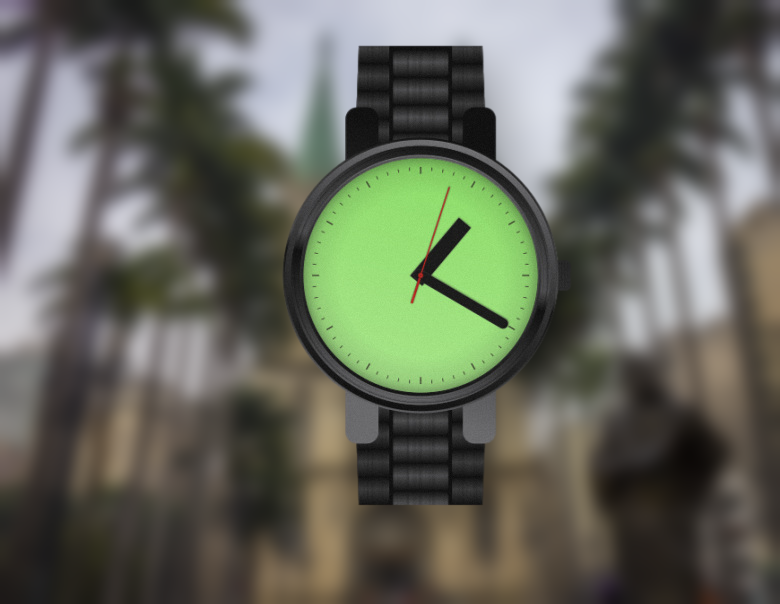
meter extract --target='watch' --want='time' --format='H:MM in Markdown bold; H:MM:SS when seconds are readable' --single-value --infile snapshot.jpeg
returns **1:20:03**
